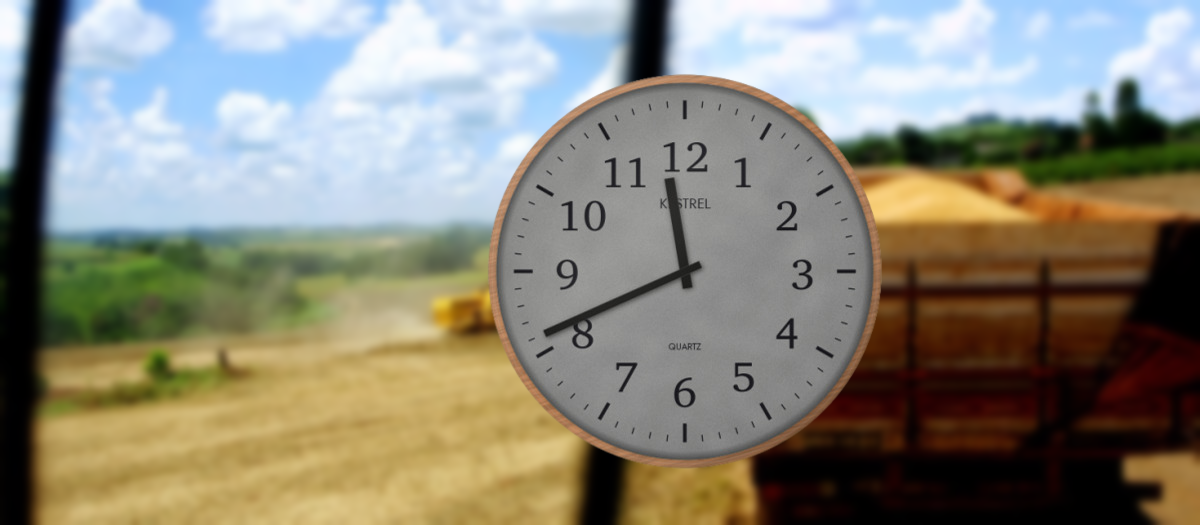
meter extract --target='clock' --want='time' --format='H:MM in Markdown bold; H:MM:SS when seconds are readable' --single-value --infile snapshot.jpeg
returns **11:41**
